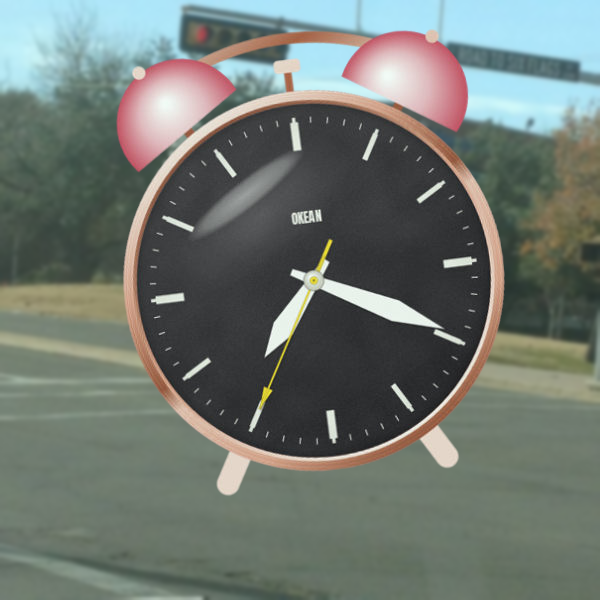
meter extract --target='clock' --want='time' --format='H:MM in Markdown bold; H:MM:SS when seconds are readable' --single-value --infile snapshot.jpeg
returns **7:19:35**
